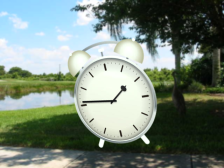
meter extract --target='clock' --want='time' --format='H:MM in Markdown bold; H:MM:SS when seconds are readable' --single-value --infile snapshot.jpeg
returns **1:46**
